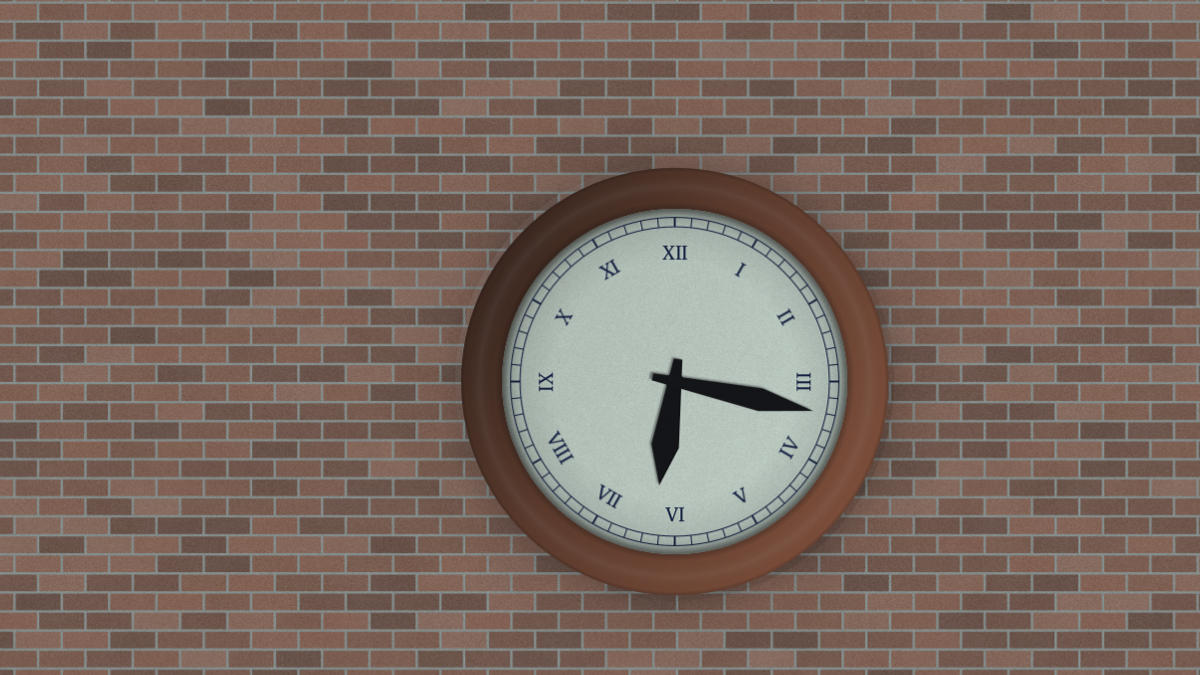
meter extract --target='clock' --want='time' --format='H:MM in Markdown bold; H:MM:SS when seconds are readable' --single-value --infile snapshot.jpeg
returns **6:17**
